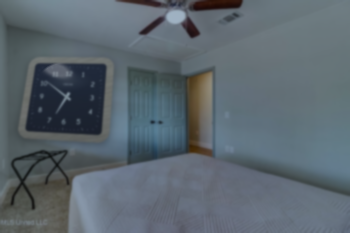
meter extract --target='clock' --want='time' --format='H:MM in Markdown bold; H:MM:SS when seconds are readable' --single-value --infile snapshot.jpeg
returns **6:51**
